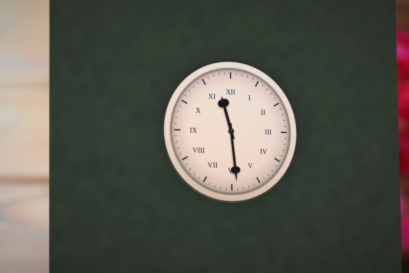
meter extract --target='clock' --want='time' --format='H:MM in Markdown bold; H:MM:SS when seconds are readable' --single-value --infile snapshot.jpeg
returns **11:29**
